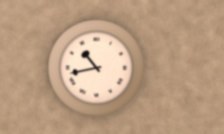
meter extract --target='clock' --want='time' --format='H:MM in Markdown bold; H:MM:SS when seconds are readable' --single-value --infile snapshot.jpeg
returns **10:43**
